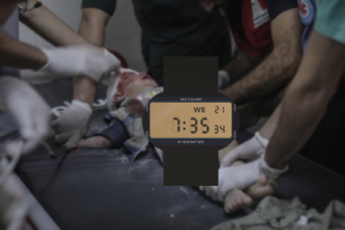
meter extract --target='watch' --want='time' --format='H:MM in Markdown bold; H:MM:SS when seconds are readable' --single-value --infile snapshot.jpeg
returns **7:35:34**
